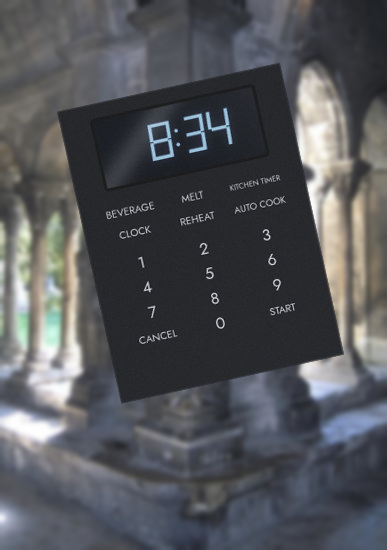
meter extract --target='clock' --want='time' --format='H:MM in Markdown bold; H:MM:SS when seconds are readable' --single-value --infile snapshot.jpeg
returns **8:34**
